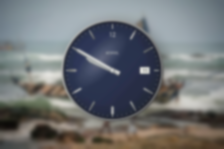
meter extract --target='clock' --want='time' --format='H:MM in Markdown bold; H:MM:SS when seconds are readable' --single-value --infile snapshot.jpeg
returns **9:50**
